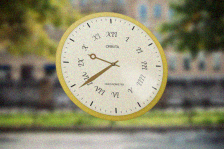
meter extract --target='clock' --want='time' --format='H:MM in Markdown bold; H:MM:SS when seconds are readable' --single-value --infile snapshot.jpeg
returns **9:39**
